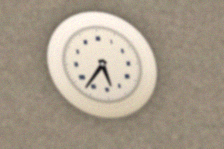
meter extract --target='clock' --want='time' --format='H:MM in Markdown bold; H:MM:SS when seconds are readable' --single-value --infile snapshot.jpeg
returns **5:37**
